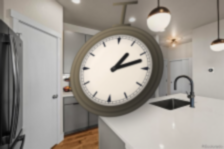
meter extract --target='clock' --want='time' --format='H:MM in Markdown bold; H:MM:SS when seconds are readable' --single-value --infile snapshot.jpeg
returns **1:12**
